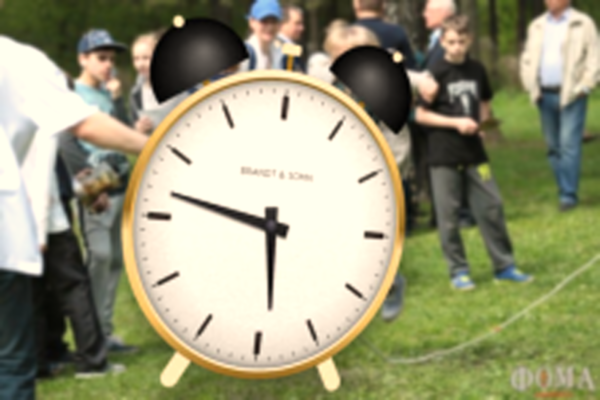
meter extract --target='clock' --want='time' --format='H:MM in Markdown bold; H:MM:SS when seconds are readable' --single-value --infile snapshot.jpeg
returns **5:47**
